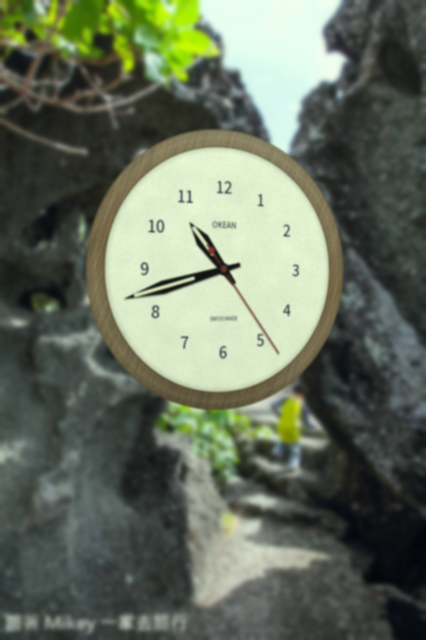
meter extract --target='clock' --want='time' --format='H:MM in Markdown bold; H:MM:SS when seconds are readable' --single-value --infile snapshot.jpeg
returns **10:42:24**
